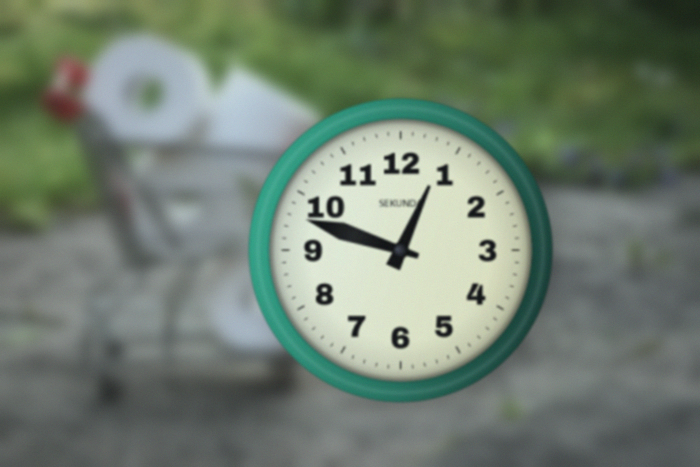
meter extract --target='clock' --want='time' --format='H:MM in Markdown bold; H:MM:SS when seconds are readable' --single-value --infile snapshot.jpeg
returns **12:48**
